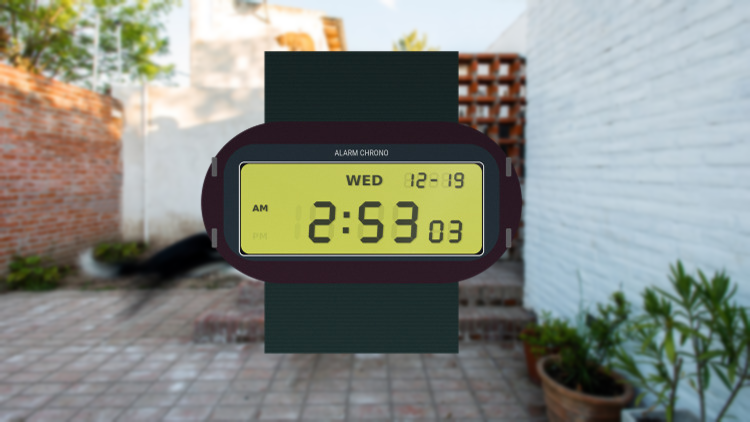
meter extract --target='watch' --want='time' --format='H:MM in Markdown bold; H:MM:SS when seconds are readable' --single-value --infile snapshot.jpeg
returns **2:53:03**
